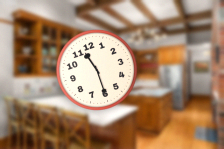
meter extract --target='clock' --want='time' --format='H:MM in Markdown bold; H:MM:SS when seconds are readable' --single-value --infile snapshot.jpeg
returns **11:30**
